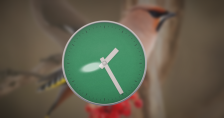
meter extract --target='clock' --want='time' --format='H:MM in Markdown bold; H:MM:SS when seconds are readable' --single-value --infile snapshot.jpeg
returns **1:25**
